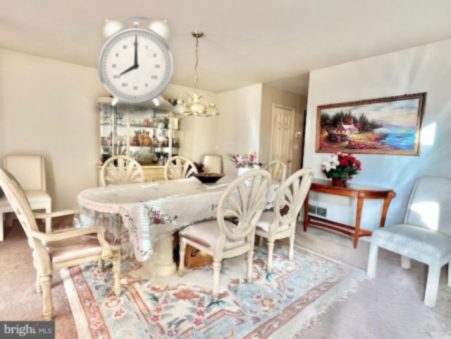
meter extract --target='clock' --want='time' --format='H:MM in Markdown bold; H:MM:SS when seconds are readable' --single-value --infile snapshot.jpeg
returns **8:00**
